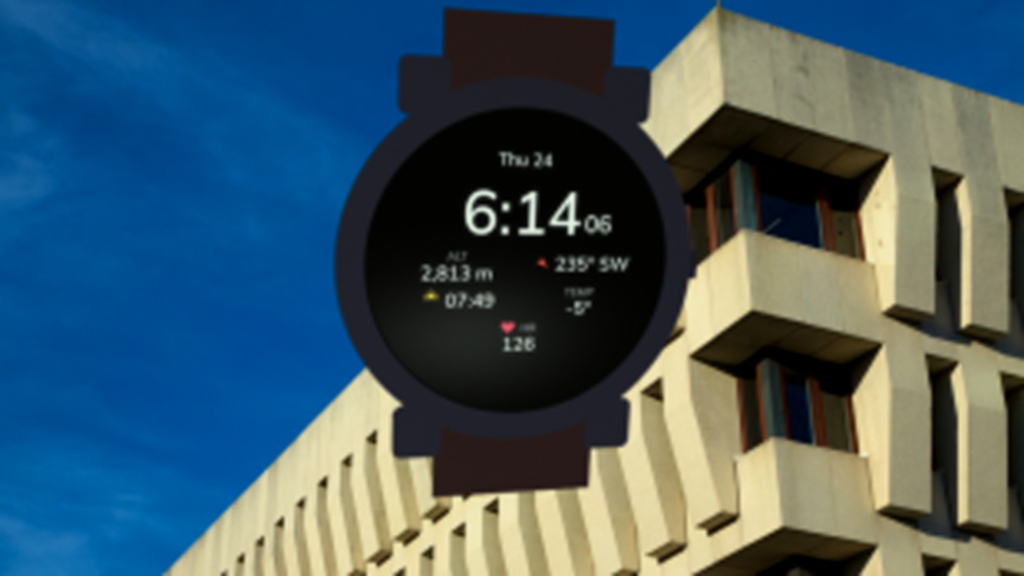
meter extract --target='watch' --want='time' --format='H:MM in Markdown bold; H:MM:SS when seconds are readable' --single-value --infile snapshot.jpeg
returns **6:14**
